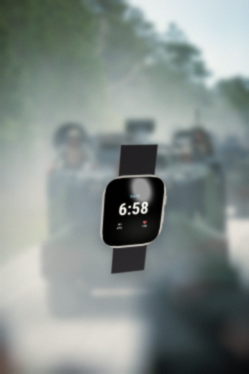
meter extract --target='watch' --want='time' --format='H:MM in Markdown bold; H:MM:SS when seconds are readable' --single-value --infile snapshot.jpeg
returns **6:58**
